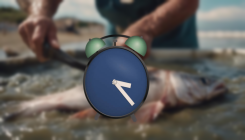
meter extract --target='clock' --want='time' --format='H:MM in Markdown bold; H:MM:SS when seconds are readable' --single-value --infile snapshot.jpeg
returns **3:23**
